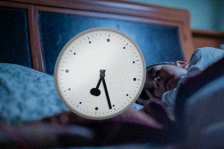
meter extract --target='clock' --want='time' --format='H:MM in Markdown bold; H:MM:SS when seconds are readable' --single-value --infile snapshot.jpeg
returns **6:26**
